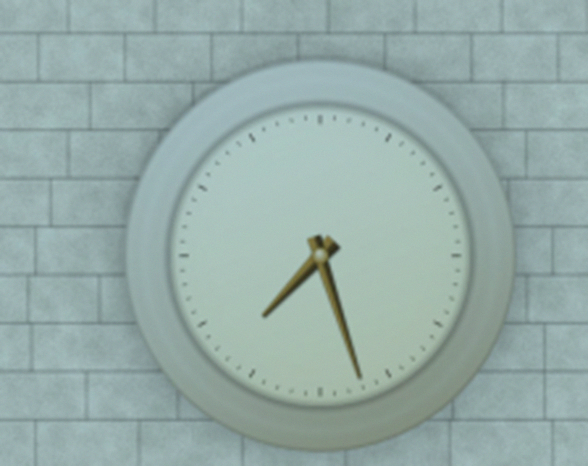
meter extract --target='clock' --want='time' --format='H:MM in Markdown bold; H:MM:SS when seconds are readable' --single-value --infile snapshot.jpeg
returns **7:27**
